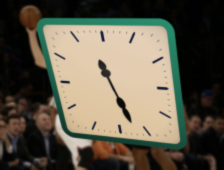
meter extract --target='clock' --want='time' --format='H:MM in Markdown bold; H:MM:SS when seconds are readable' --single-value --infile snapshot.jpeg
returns **11:27**
